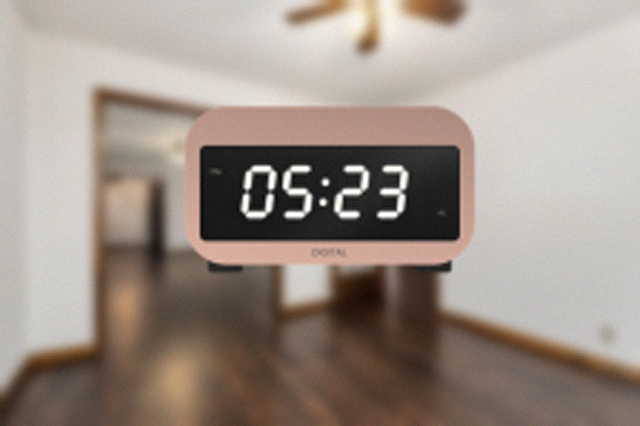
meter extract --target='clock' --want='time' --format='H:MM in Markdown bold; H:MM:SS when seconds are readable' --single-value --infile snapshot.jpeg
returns **5:23**
